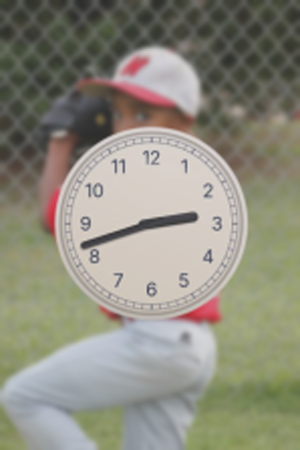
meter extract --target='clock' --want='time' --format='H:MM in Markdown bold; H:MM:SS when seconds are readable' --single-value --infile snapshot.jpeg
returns **2:42**
